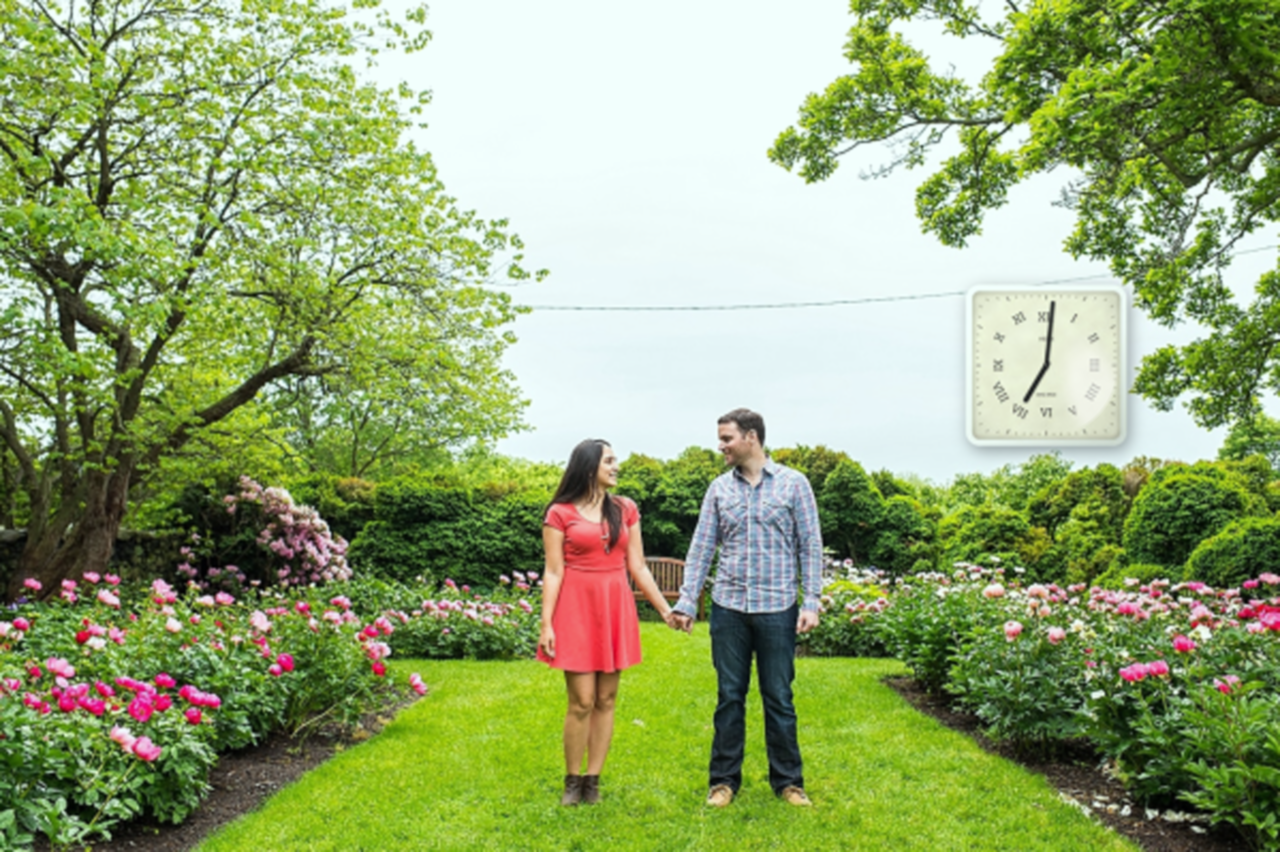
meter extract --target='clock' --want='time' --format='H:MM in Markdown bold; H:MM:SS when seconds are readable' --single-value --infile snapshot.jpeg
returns **7:01**
